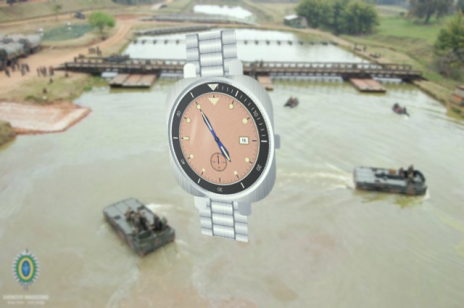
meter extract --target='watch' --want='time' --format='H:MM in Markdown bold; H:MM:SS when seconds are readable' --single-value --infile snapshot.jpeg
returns **4:55**
